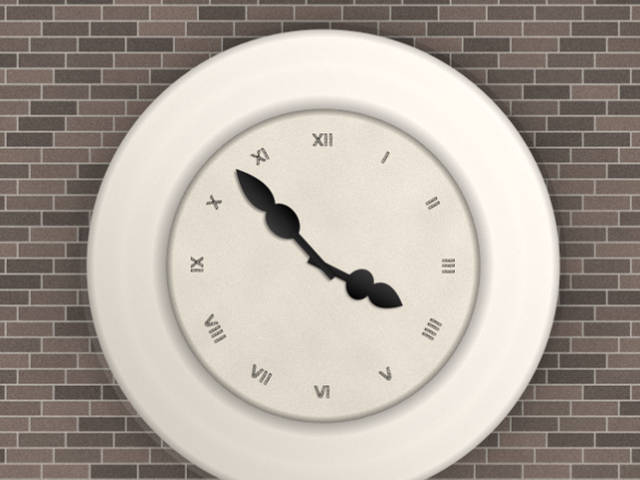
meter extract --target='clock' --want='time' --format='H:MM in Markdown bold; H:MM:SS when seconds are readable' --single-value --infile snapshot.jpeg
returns **3:53**
